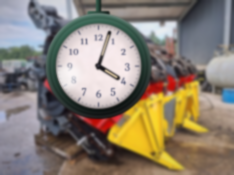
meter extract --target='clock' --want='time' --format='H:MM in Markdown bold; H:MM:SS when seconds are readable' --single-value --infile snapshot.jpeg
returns **4:03**
